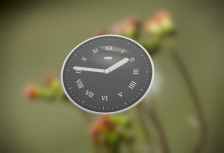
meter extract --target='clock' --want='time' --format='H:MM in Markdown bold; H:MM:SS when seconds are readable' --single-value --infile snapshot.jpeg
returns **1:46**
